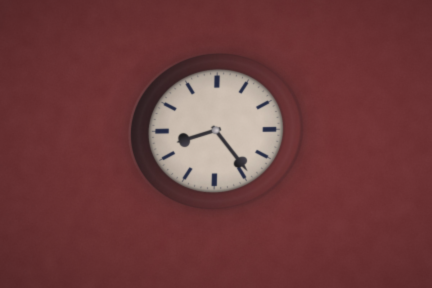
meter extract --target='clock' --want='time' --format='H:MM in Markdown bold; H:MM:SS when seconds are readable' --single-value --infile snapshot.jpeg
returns **8:24**
